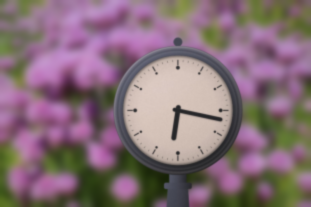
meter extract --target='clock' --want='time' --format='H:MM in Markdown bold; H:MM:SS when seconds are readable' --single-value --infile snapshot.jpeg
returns **6:17**
